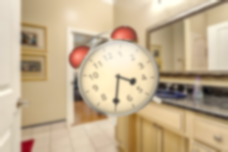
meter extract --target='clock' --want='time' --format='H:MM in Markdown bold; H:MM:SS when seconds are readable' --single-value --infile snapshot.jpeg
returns **4:35**
